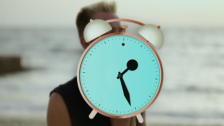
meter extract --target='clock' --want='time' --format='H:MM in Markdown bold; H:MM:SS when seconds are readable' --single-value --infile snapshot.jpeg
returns **1:26**
